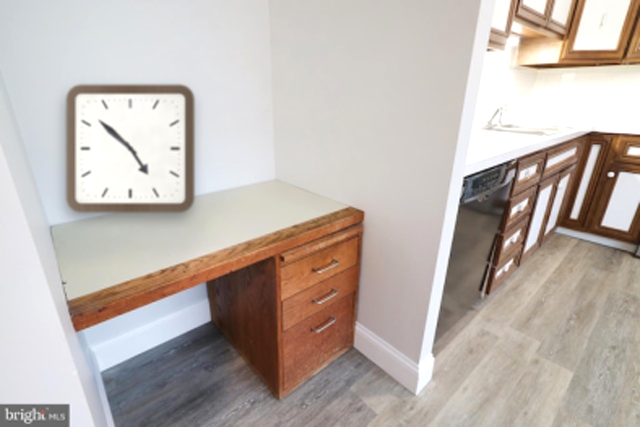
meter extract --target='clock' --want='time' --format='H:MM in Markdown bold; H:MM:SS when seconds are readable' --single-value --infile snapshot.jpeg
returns **4:52**
